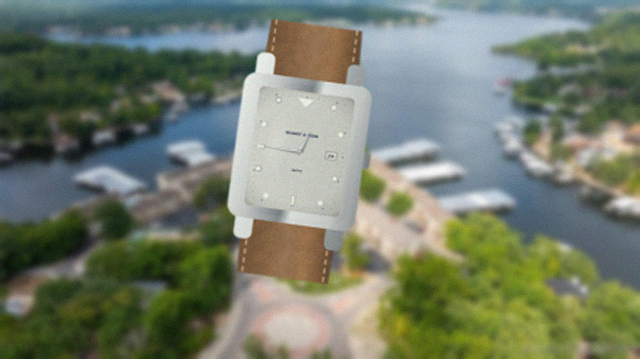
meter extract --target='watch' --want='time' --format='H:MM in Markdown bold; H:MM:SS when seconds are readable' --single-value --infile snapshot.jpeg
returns **12:45**
